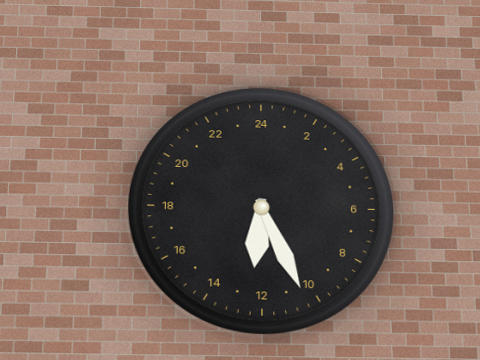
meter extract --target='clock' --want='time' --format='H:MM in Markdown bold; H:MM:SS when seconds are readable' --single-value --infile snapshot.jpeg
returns **12:26**
